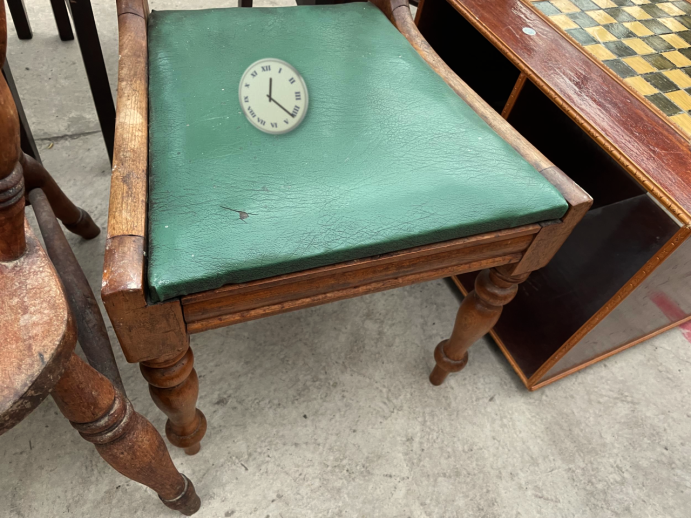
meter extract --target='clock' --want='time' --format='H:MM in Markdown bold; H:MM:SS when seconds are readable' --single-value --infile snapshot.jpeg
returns **12:22**
